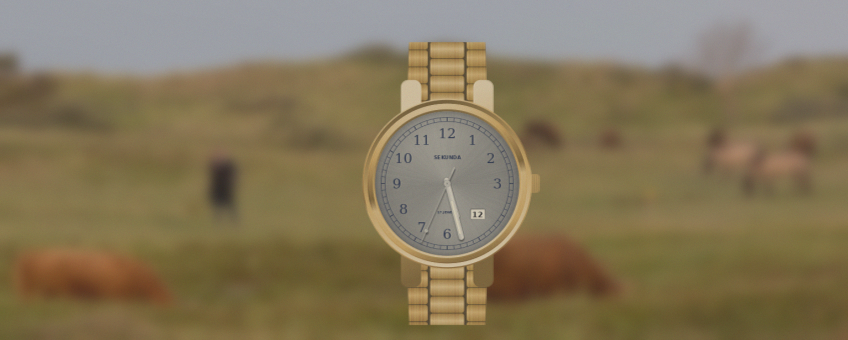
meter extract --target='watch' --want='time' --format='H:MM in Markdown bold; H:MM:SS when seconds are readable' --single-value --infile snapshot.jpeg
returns **5:27:34**
